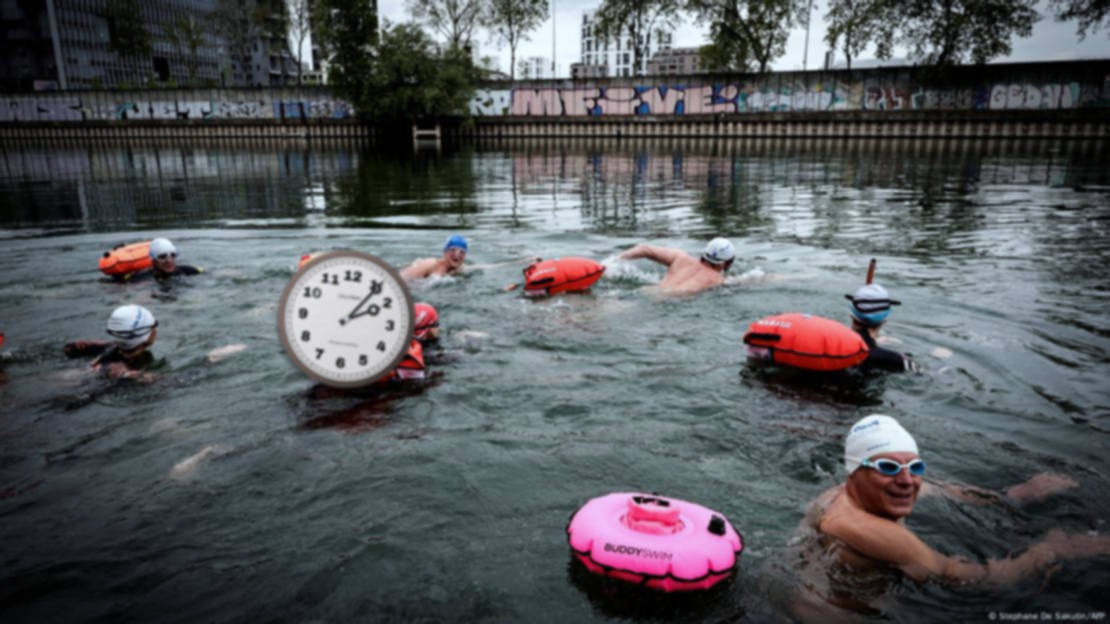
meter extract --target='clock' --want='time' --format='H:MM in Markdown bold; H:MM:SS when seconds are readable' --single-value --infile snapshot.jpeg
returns **2:06**
